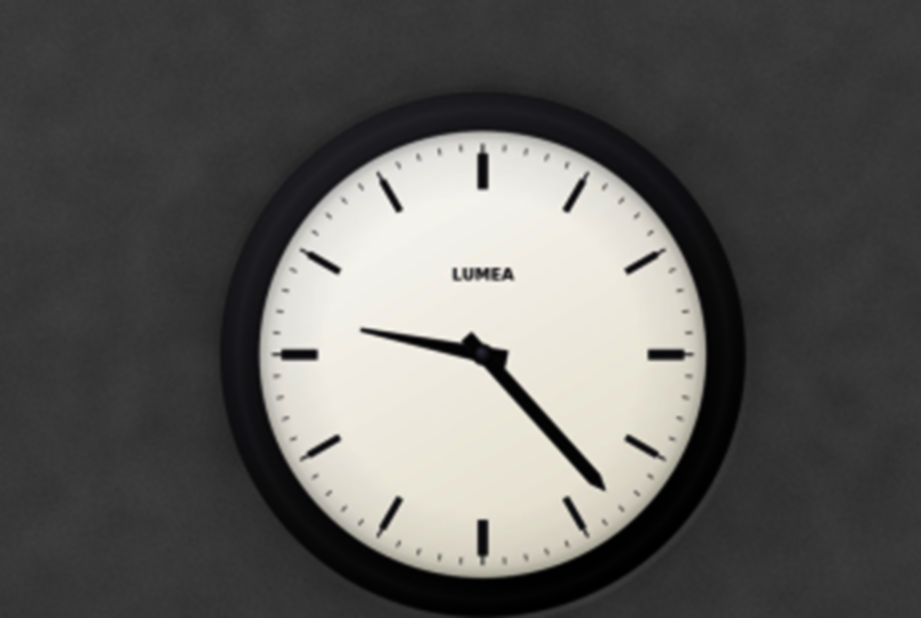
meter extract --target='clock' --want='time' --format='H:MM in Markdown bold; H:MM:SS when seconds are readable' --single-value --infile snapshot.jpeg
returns **9:23**
